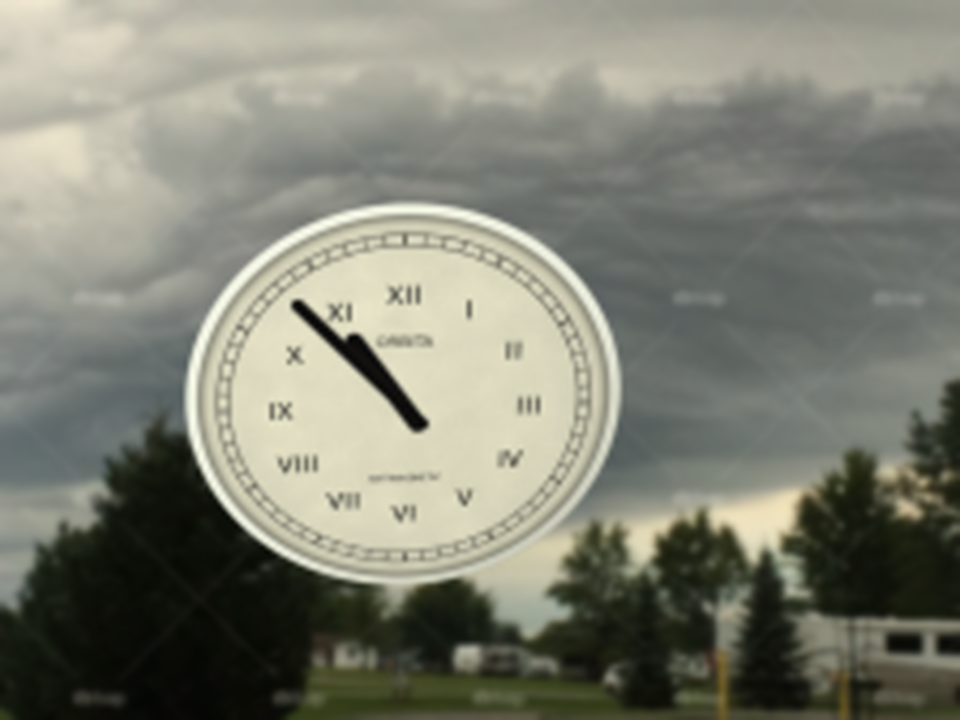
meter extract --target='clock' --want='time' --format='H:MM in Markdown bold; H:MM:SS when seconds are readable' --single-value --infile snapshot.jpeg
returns **10:53**
